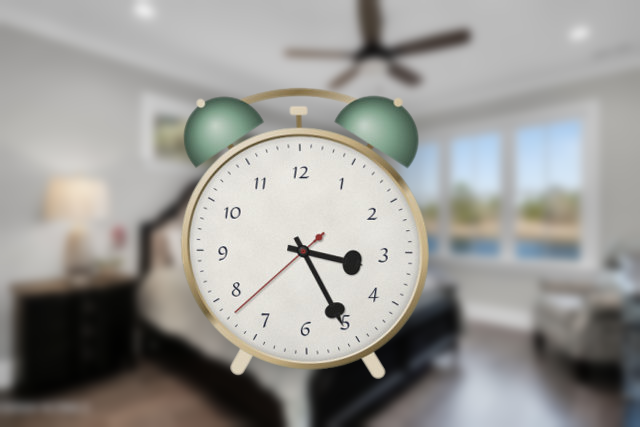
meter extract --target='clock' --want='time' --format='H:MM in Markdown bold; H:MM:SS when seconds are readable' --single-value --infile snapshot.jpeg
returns **3:25:38**
